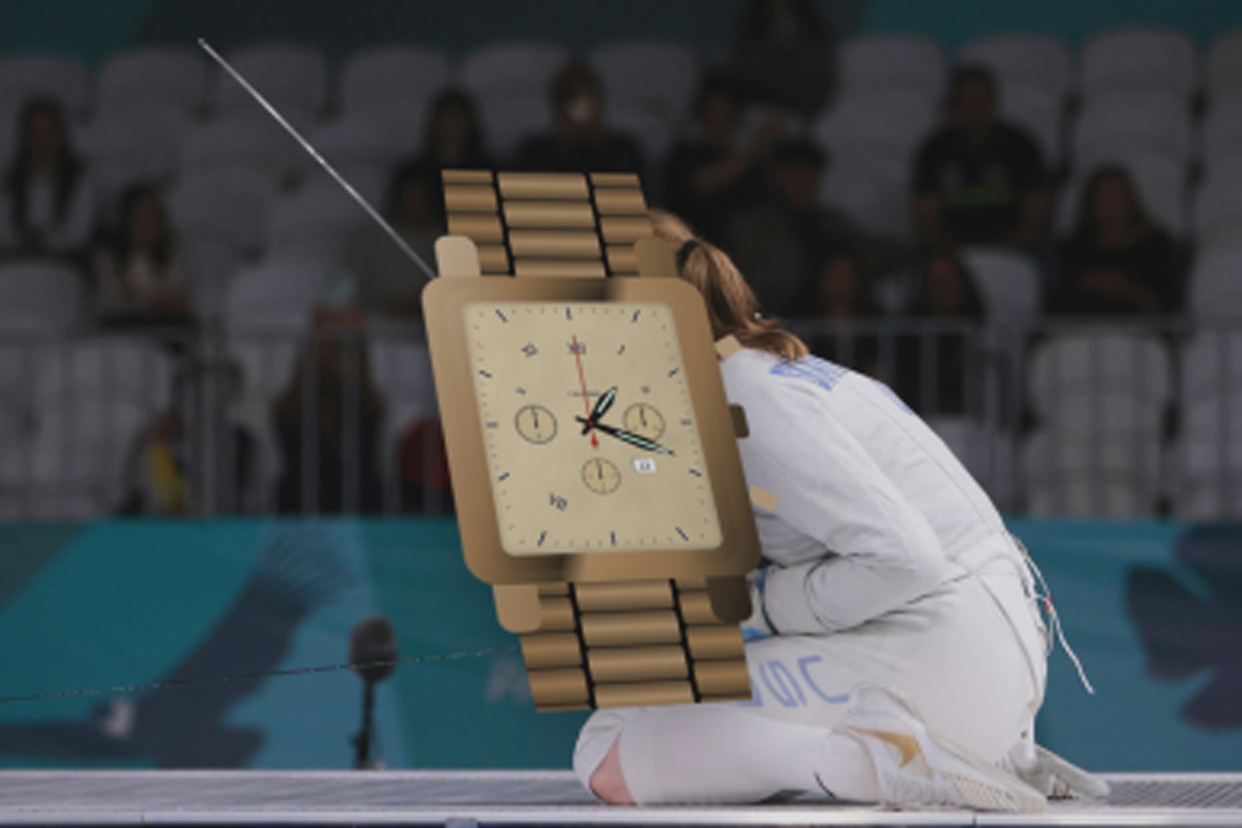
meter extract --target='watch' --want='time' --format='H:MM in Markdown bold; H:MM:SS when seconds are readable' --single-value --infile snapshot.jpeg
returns **1:19**
